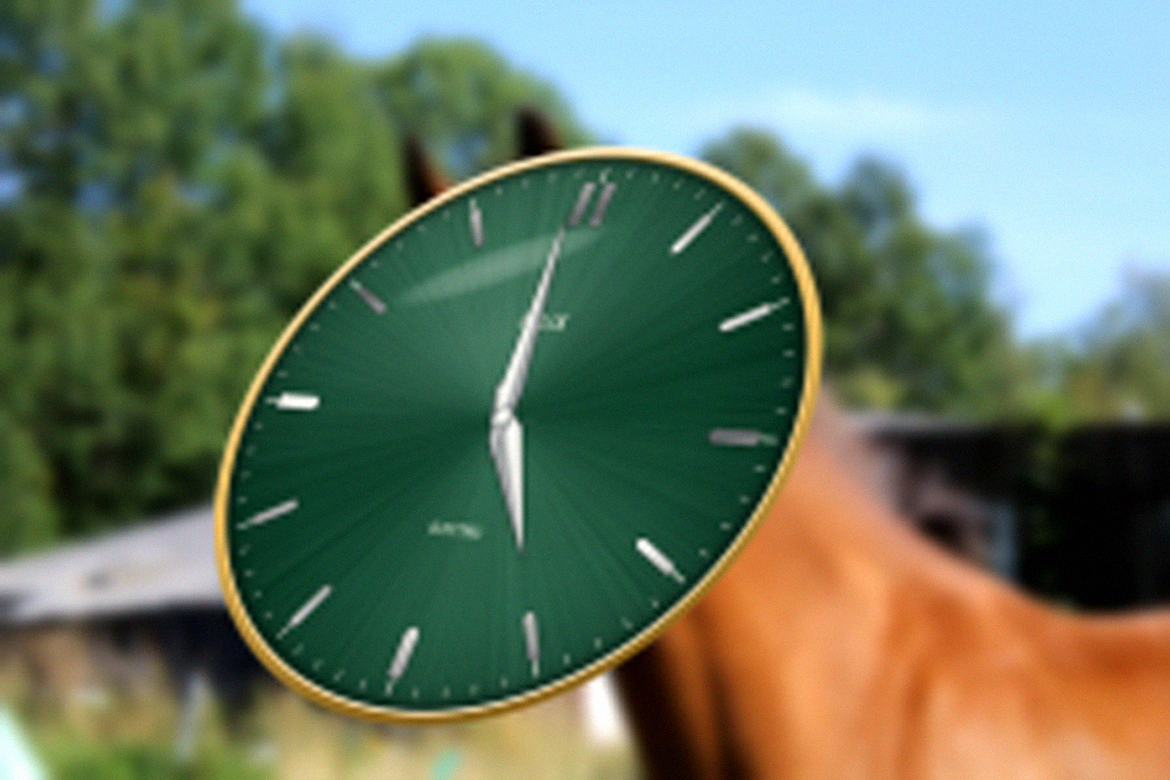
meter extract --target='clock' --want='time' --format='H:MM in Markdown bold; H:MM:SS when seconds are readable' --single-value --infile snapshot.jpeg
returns **4:59**
